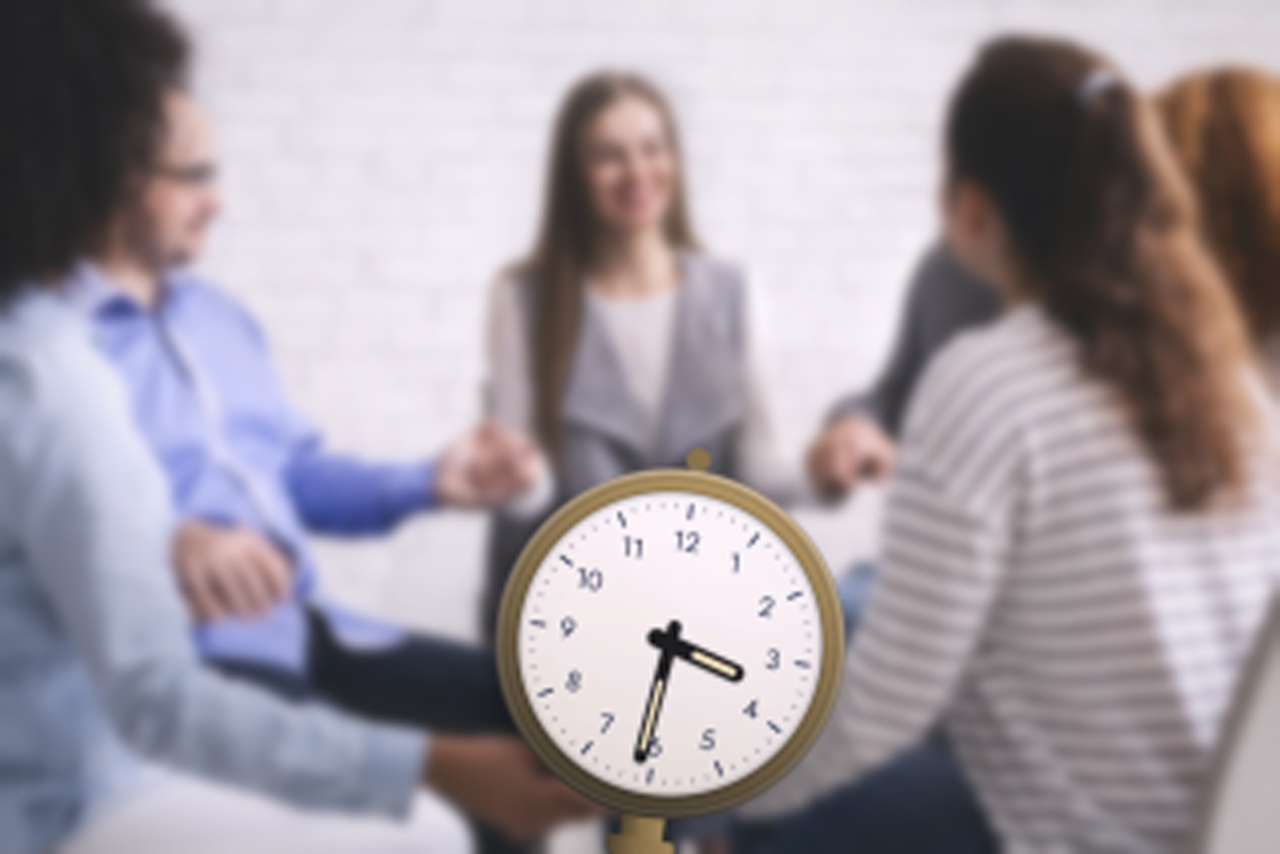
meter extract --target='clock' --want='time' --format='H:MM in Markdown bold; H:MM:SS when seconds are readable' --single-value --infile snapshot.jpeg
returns **3:31**
